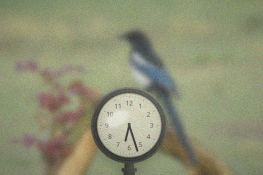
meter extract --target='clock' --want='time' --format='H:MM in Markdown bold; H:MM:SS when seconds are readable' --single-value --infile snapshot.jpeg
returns **6:27**
